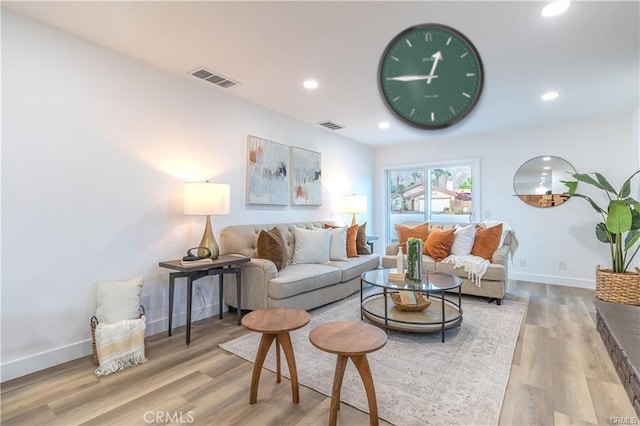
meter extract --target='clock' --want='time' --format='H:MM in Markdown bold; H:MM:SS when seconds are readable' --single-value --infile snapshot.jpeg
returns **12:45**
